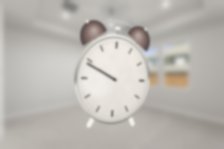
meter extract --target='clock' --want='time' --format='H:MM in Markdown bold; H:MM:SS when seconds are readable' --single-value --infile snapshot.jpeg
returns **9:49**
